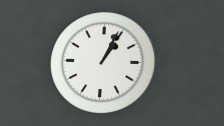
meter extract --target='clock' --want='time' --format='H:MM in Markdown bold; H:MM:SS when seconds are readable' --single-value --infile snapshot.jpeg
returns **1:04**
